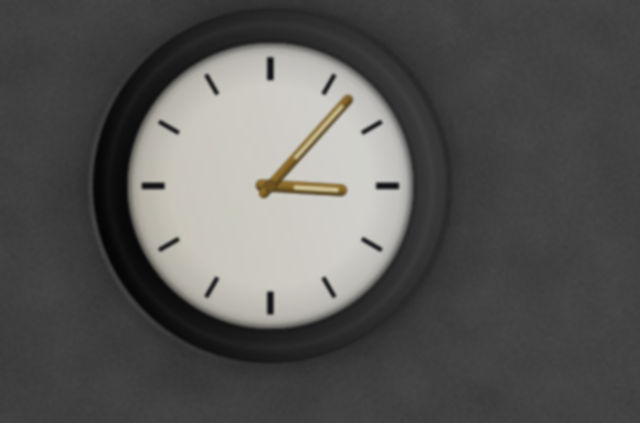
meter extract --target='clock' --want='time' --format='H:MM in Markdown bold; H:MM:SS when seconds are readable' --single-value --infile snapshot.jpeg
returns **3:07**
